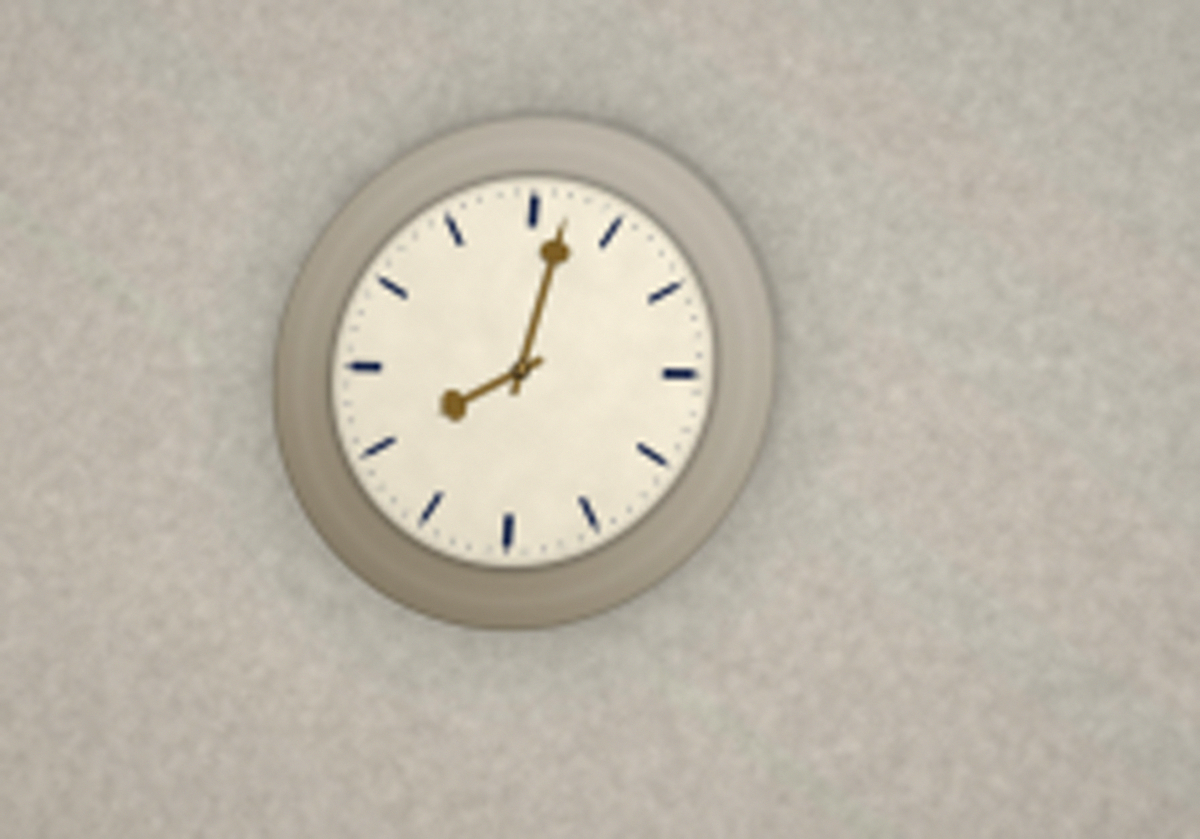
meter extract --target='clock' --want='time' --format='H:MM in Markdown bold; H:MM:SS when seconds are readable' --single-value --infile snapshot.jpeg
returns **8:02**
